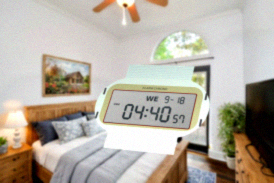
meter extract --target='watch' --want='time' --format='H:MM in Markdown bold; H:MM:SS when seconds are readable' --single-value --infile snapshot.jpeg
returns **4:40**
